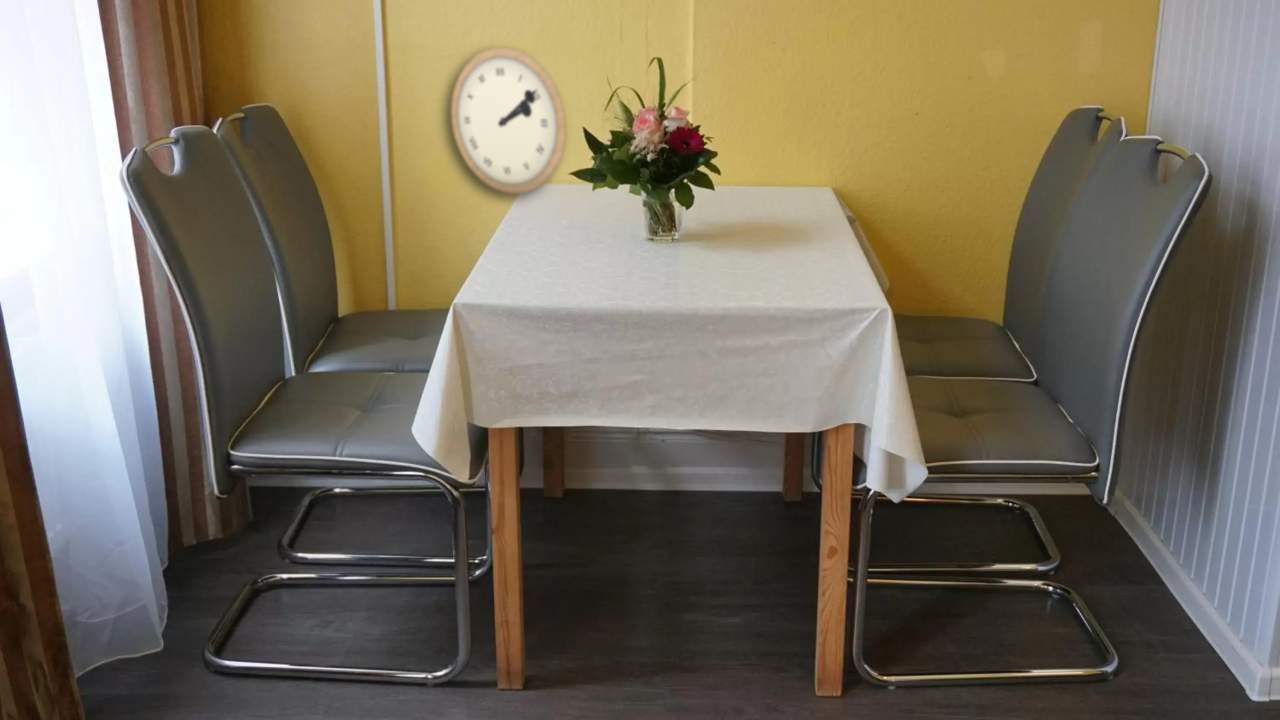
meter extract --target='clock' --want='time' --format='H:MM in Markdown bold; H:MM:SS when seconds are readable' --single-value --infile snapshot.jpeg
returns **2:09**
